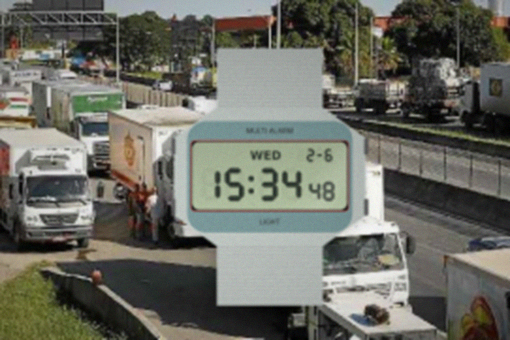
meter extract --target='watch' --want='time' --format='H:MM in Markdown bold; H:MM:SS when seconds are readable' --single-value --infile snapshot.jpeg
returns **15:34:48**
